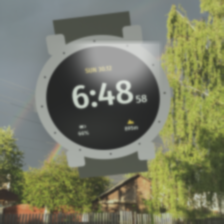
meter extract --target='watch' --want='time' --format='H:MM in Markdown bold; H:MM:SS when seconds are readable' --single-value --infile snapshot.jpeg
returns **6:48:58**
